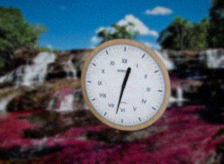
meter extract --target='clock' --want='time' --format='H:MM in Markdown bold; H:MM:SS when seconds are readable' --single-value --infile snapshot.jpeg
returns **12:32**
